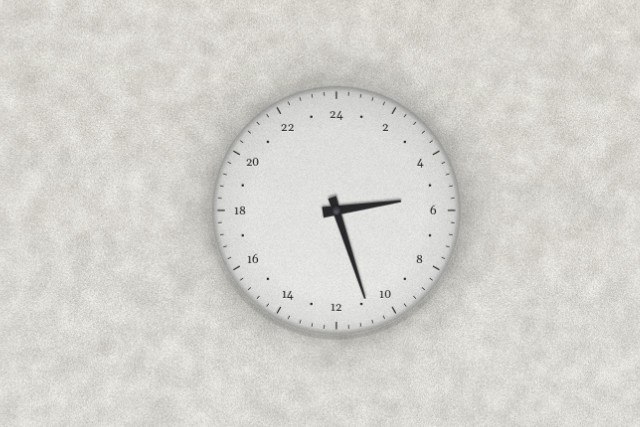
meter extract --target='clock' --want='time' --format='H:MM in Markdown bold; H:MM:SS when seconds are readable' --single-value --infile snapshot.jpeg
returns **5:27**
